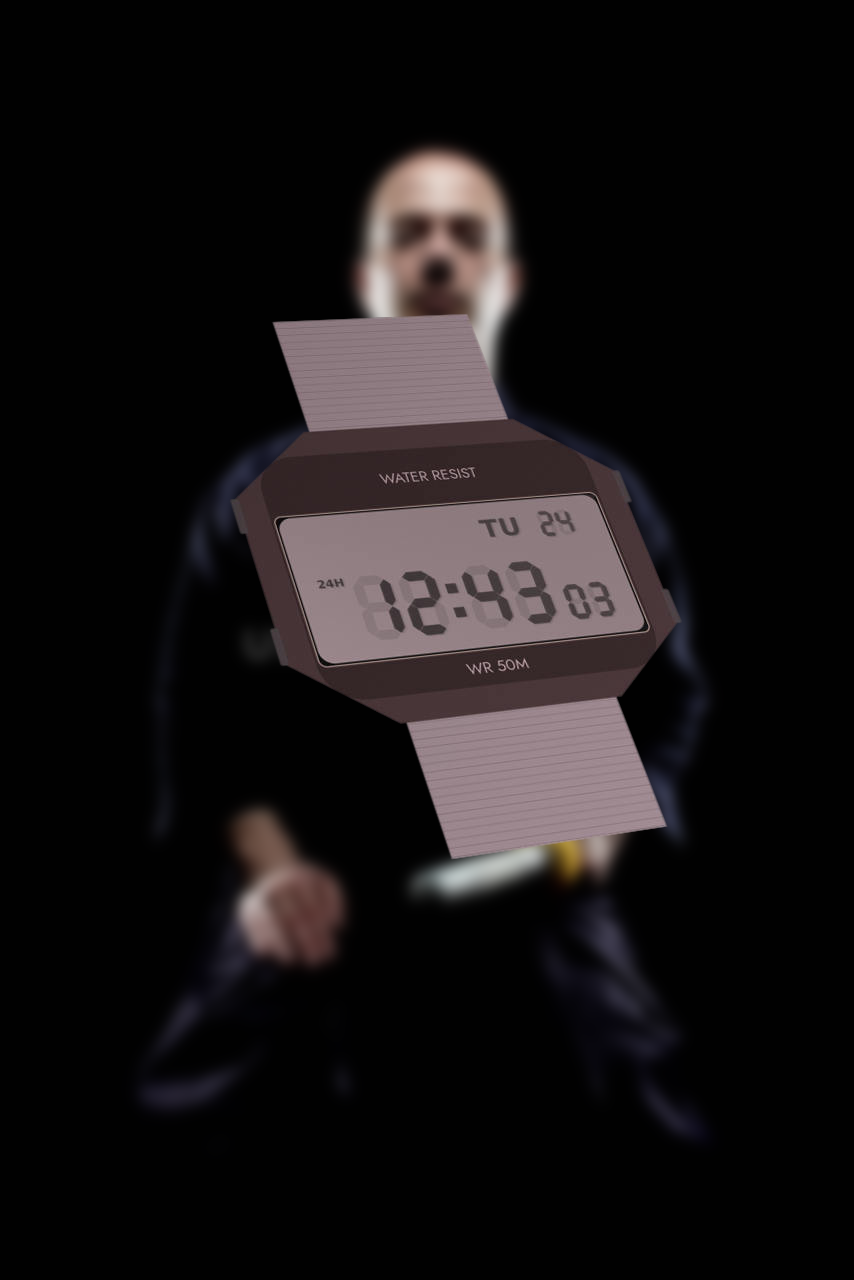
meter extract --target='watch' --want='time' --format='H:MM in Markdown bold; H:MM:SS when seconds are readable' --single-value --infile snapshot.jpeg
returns **12:43:03**
